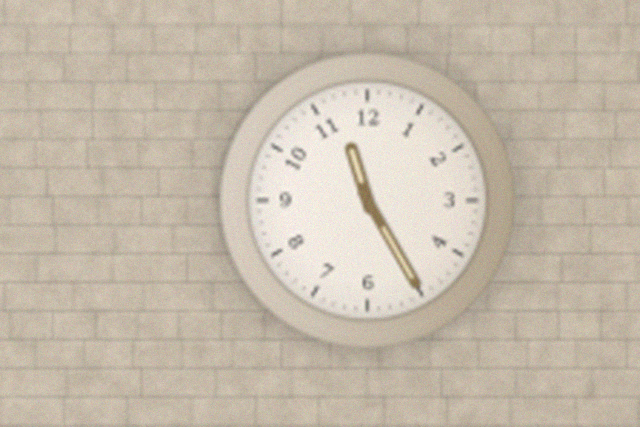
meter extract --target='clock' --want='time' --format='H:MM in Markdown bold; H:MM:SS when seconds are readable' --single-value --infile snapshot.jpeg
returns **11:25**
